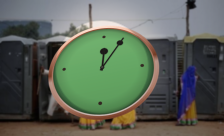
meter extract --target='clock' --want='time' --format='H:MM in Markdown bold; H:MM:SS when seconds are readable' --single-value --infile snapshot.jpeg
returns **12:05**
